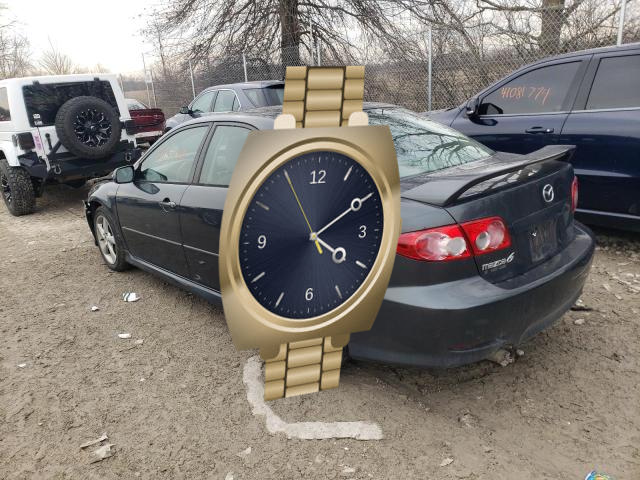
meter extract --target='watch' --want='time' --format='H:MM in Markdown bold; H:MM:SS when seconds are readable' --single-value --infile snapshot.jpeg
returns **4:09:55**
